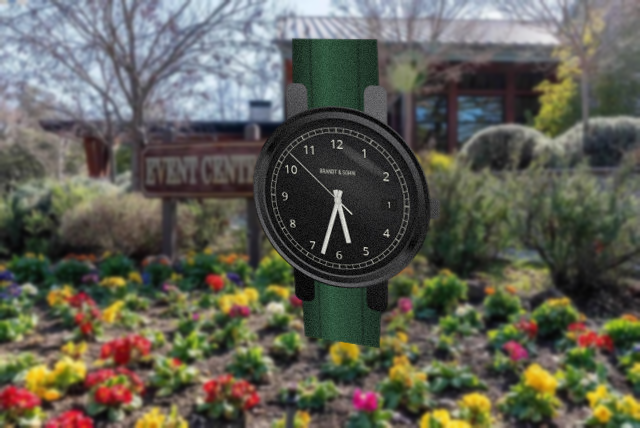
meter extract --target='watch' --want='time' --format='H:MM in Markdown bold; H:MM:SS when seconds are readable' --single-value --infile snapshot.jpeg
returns **5:32:52**
